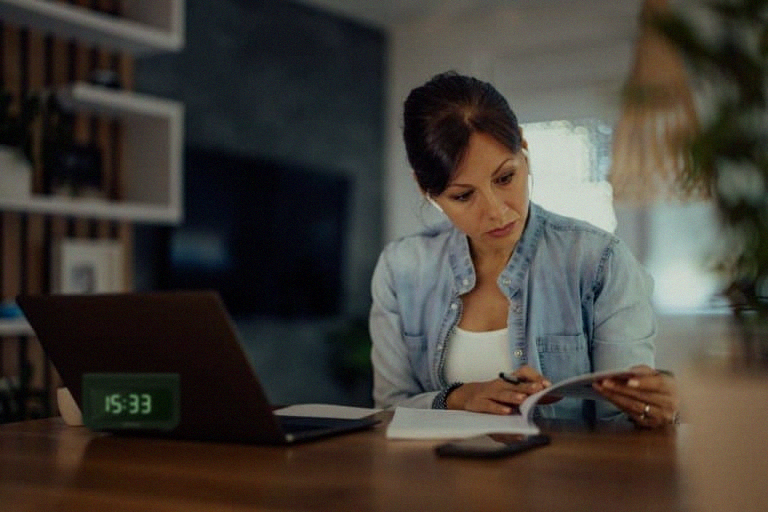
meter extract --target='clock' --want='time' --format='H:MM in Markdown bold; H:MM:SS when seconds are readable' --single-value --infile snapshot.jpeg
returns **15:33**
